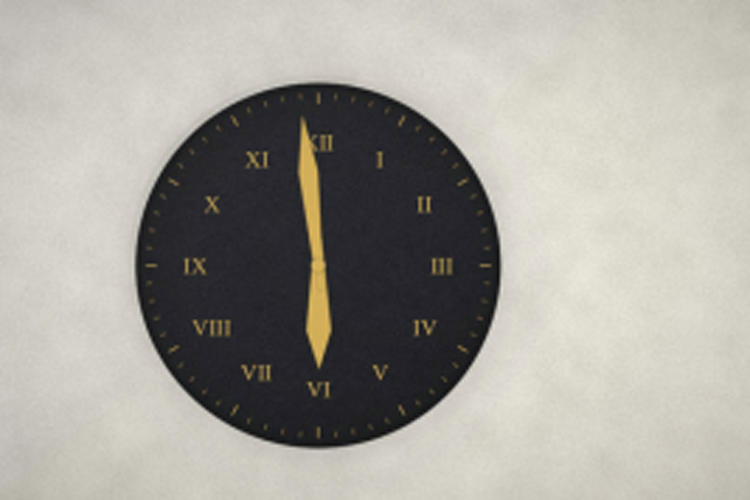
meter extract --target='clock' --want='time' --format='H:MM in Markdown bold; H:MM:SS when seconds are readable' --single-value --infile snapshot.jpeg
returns **5:59**
